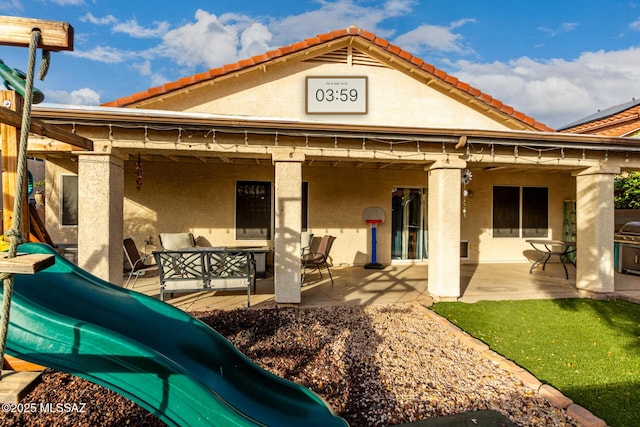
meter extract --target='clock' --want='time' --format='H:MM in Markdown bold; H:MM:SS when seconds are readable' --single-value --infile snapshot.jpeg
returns **3:59**
